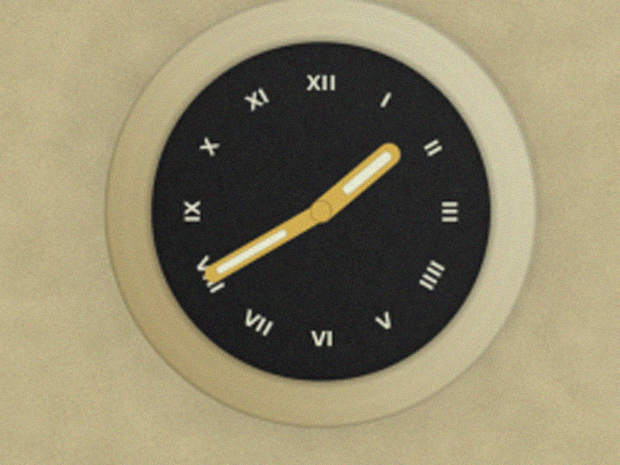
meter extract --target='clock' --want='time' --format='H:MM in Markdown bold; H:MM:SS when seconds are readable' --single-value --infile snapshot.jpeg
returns **1:40**
